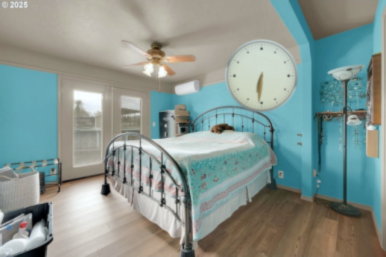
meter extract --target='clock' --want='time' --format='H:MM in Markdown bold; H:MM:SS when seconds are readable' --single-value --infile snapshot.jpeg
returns **6:31**
